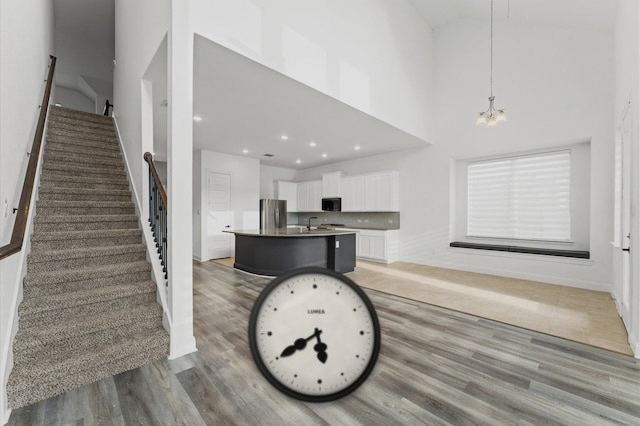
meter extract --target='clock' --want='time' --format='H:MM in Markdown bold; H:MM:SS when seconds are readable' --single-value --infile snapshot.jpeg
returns **5:40**
